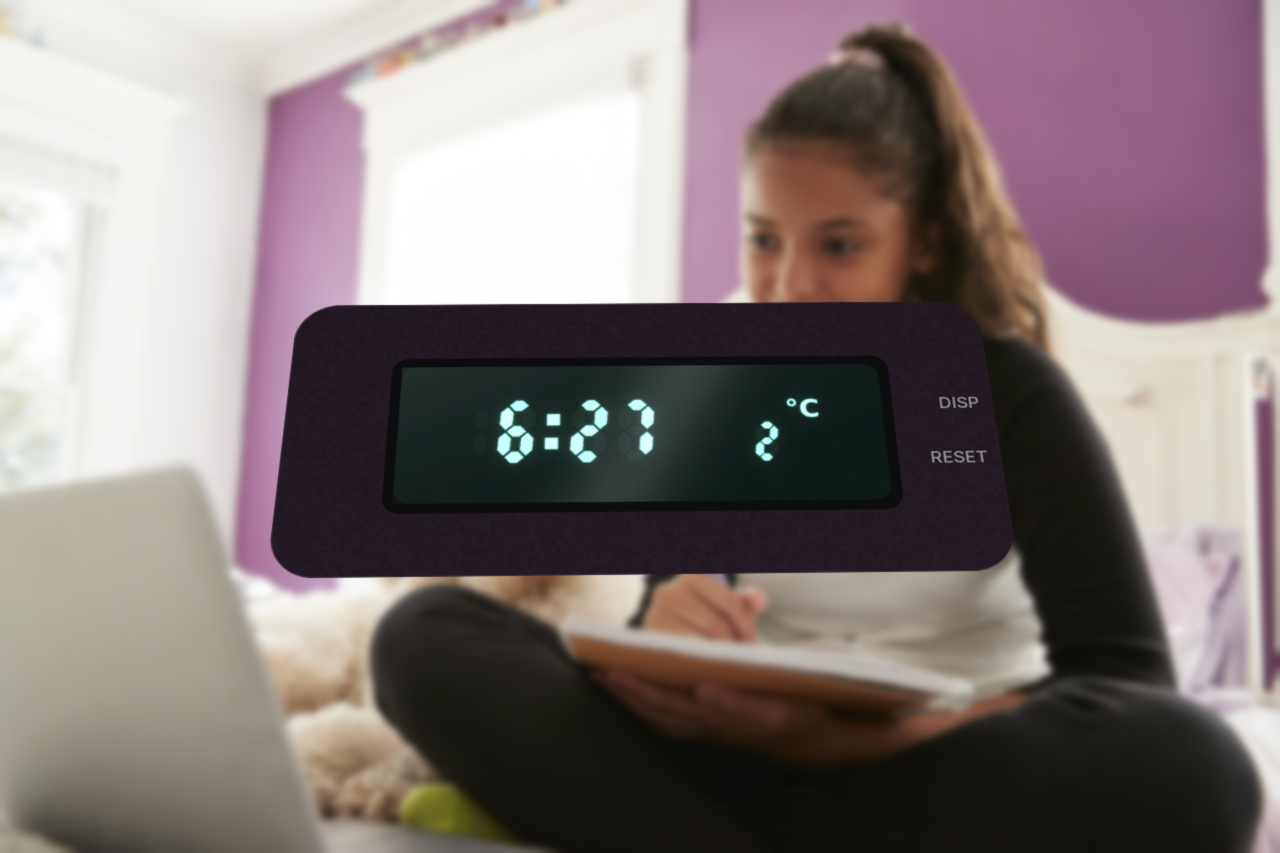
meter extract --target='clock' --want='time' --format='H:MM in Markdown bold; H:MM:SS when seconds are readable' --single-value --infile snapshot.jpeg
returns **6:27**
